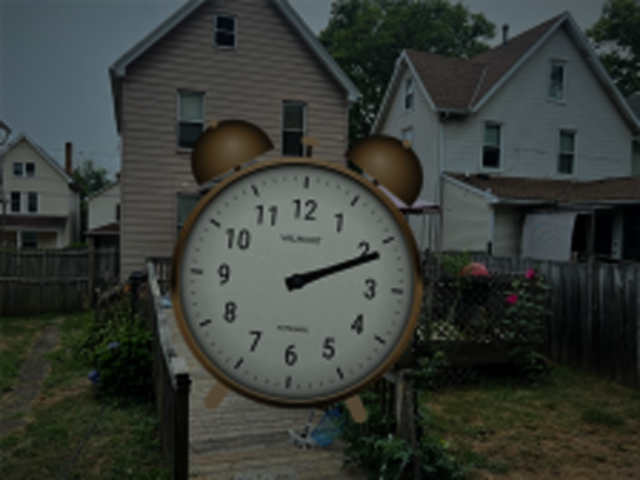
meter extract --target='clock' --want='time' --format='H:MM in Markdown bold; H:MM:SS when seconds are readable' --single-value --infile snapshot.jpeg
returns **2:11**
